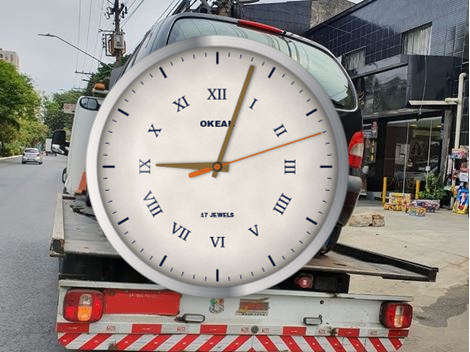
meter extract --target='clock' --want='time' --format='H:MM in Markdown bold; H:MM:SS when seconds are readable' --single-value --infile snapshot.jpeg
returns **9:03:12**
